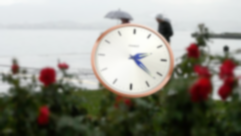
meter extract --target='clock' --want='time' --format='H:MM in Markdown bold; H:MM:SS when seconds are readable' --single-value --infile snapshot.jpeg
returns **2:22**
